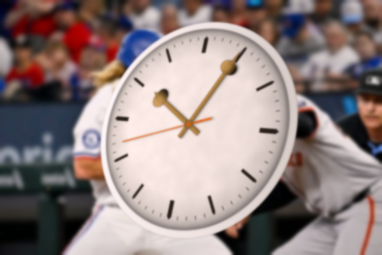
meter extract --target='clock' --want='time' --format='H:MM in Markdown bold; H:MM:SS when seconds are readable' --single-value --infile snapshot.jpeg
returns **10:04:42**
